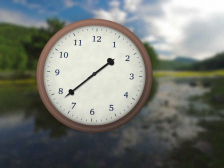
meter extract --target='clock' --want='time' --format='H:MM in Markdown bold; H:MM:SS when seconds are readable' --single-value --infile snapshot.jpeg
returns **1:38**
